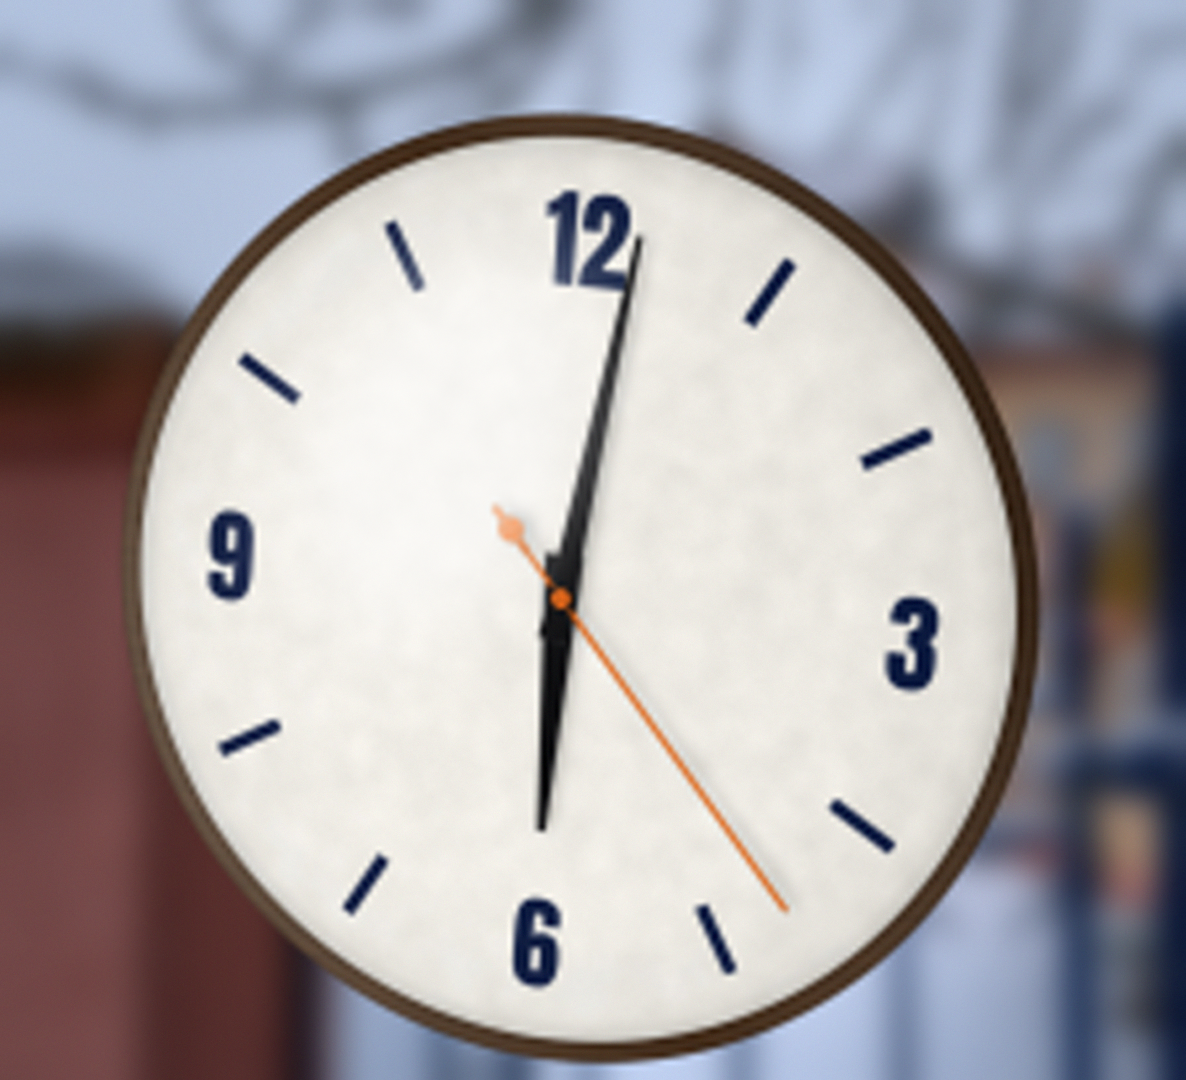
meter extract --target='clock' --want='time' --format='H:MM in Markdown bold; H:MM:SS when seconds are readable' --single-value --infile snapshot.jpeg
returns **6:01:23**
